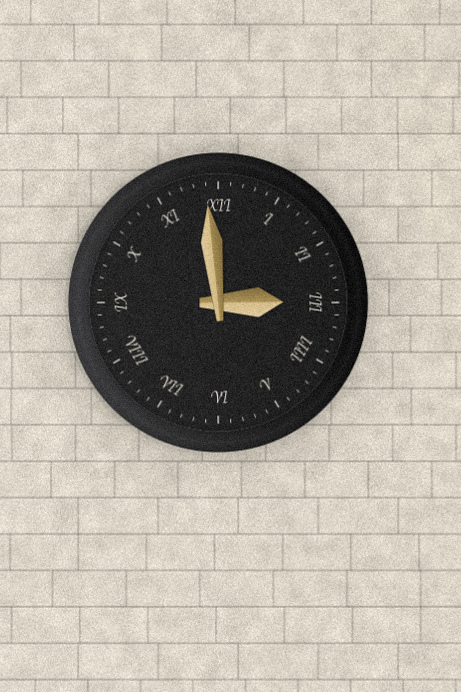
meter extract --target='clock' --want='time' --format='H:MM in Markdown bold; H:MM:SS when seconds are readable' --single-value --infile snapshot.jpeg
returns **2:59**
